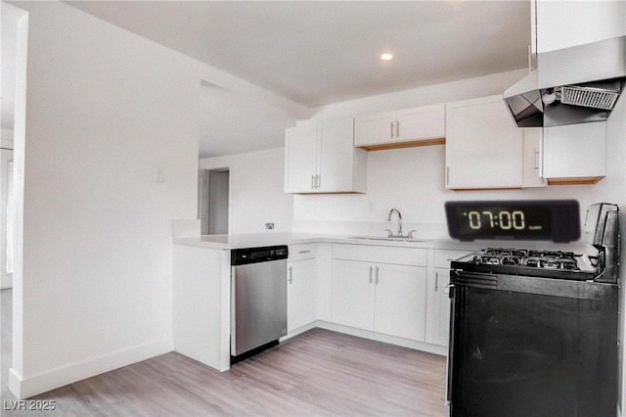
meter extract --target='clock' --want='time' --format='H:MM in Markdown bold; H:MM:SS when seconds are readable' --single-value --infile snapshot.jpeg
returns **7:00**
